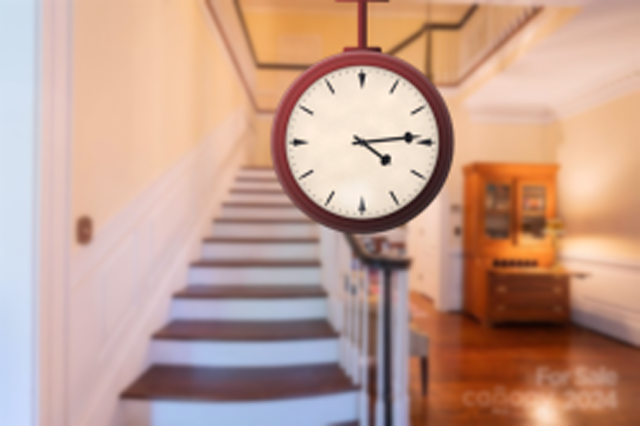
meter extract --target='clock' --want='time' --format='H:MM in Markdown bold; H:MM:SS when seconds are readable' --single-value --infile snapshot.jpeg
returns **4:14**
